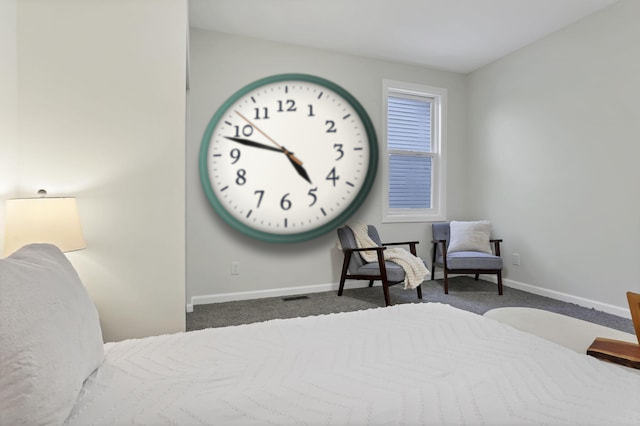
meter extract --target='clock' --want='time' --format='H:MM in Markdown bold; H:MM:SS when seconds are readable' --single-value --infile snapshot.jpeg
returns **4:47:52**
